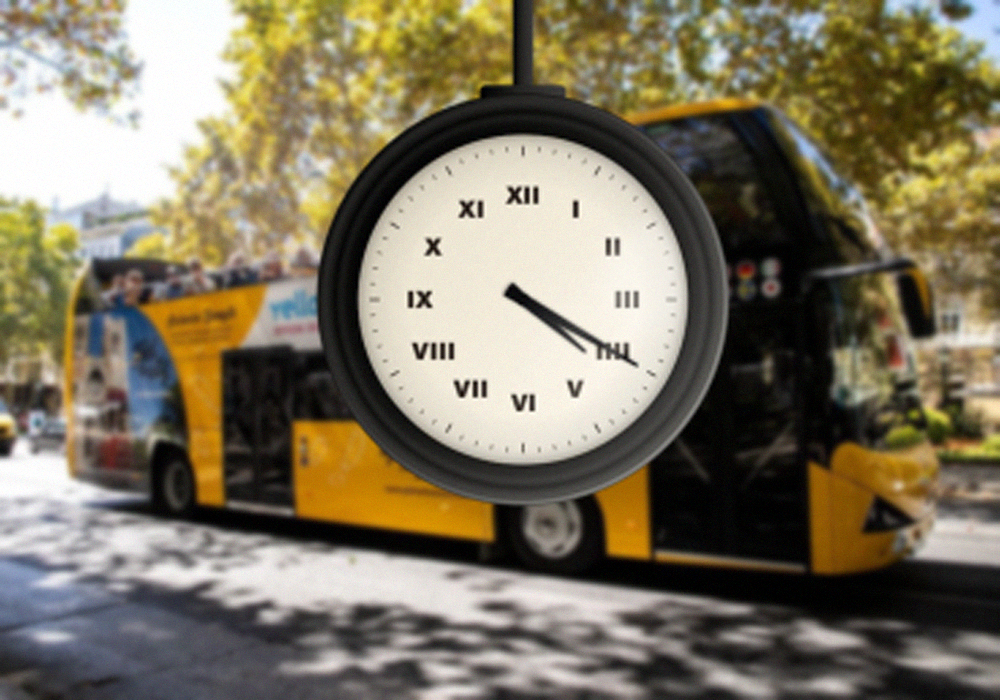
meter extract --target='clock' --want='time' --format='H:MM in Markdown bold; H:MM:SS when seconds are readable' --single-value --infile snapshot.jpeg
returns **4:20**
